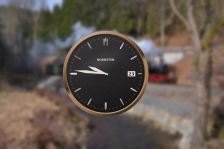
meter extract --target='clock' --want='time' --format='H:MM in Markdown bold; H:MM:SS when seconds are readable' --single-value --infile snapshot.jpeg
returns **9:46**
